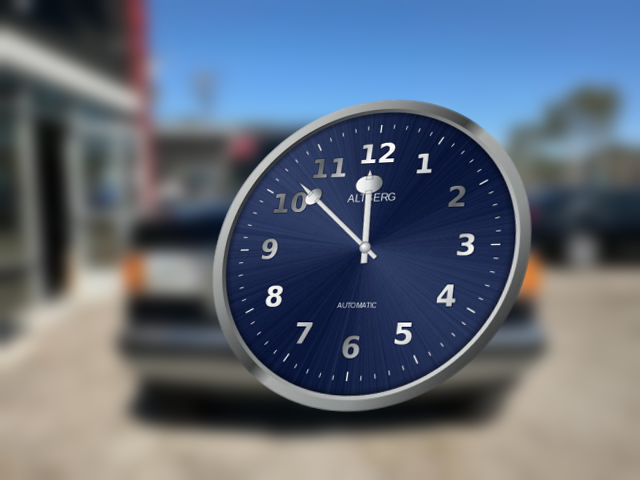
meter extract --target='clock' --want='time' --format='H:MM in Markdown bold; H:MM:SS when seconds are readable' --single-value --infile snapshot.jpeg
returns **11:52**
